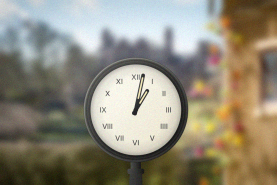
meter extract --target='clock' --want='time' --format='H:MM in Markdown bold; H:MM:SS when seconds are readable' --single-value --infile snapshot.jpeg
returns **1:02**
